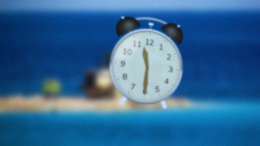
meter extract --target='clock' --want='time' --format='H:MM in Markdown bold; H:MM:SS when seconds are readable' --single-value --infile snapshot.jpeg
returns **11:30**
